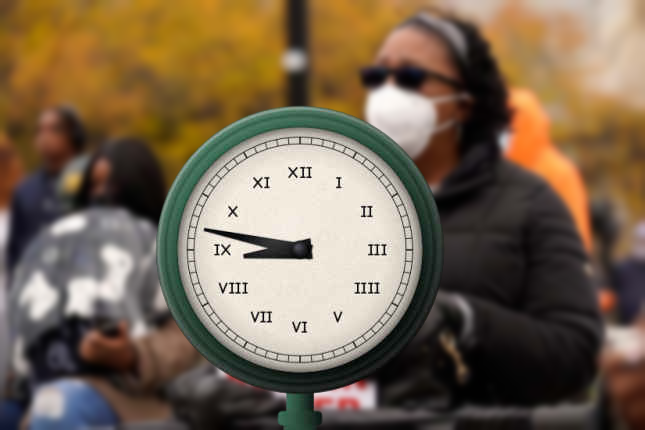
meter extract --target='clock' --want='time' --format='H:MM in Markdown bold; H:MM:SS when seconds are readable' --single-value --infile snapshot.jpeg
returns **8:47**
